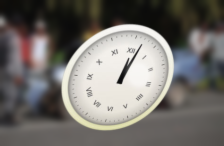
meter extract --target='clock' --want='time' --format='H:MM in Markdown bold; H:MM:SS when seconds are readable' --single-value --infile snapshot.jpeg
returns **12:02**
